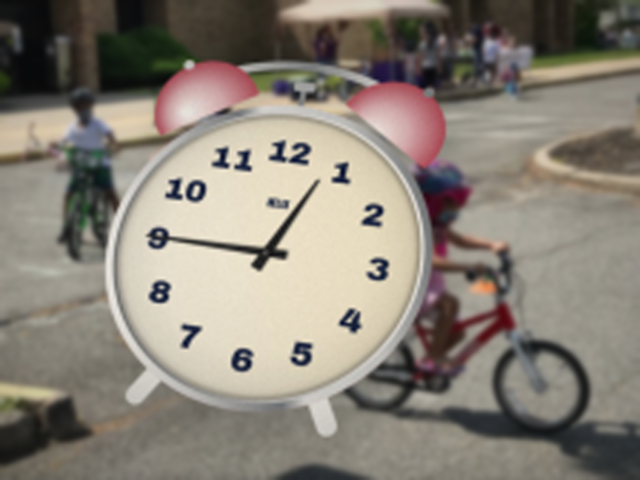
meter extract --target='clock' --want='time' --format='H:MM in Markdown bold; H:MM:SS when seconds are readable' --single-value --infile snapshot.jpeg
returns **12:45**
